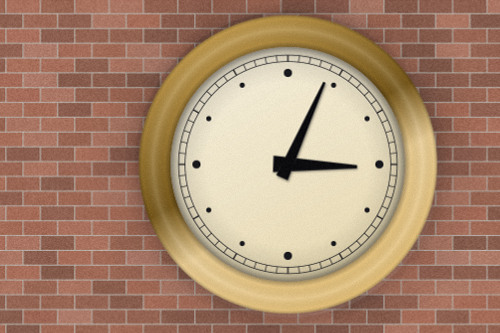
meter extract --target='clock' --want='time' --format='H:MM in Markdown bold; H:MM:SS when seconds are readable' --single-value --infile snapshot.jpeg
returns **3:04**
